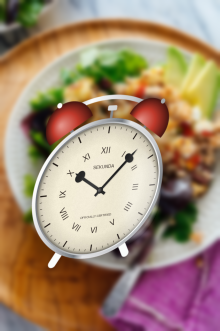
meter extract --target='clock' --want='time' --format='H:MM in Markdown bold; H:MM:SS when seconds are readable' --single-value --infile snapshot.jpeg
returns **10:07**
